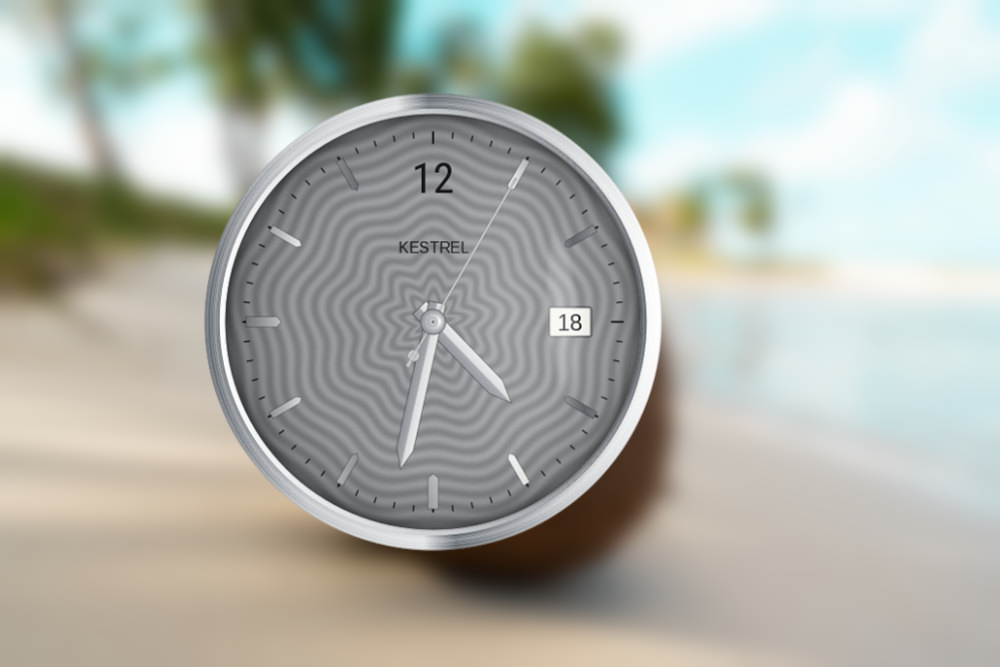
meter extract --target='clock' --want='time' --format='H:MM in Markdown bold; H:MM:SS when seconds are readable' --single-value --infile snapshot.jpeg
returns **4:32:05**
